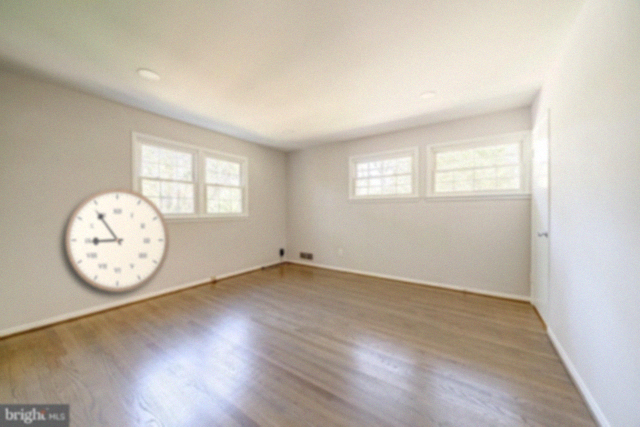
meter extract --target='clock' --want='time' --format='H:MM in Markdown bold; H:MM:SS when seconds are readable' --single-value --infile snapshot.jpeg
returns **8:54**
